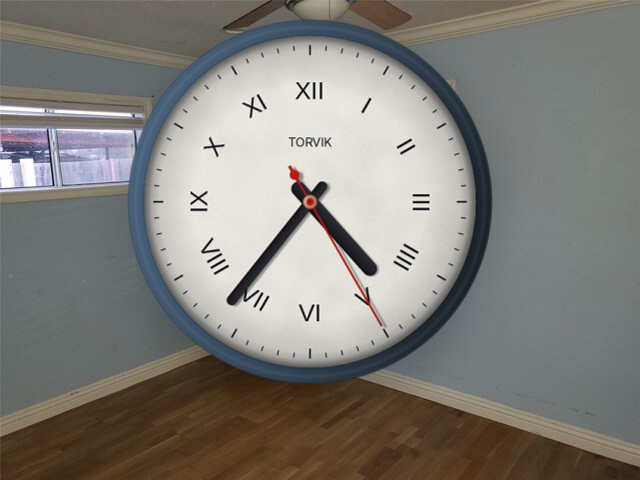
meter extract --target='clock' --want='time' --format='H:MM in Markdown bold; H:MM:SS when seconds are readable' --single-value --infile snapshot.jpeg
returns **4:36:25**
